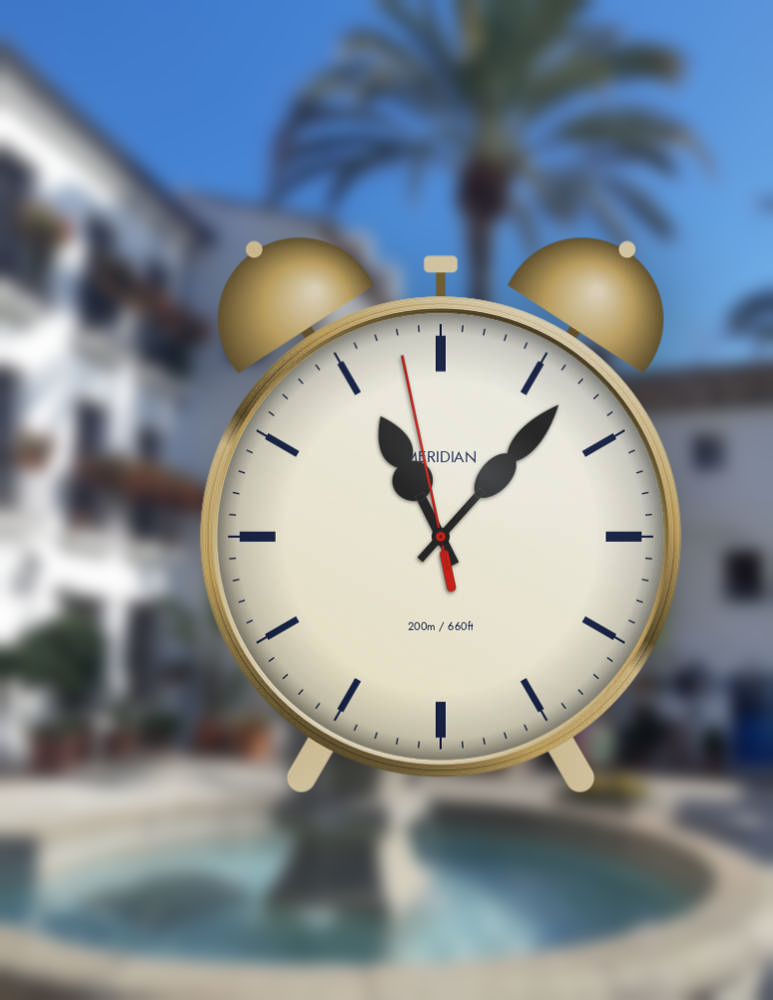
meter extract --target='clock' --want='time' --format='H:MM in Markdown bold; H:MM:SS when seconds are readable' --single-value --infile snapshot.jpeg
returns **11:06:58**
